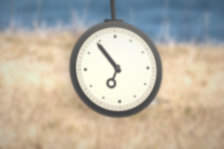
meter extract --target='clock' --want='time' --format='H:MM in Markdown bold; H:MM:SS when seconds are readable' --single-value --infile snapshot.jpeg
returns **6:54**
